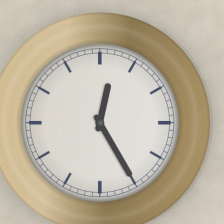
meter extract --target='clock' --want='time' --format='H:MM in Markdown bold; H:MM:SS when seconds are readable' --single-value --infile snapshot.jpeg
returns **12:25**
